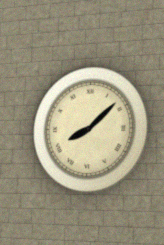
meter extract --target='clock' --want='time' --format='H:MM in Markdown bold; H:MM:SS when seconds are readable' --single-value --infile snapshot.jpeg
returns **8:08**
